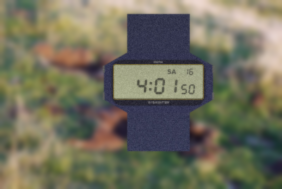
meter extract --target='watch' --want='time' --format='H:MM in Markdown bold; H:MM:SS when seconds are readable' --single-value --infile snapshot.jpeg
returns **4:01:50**
